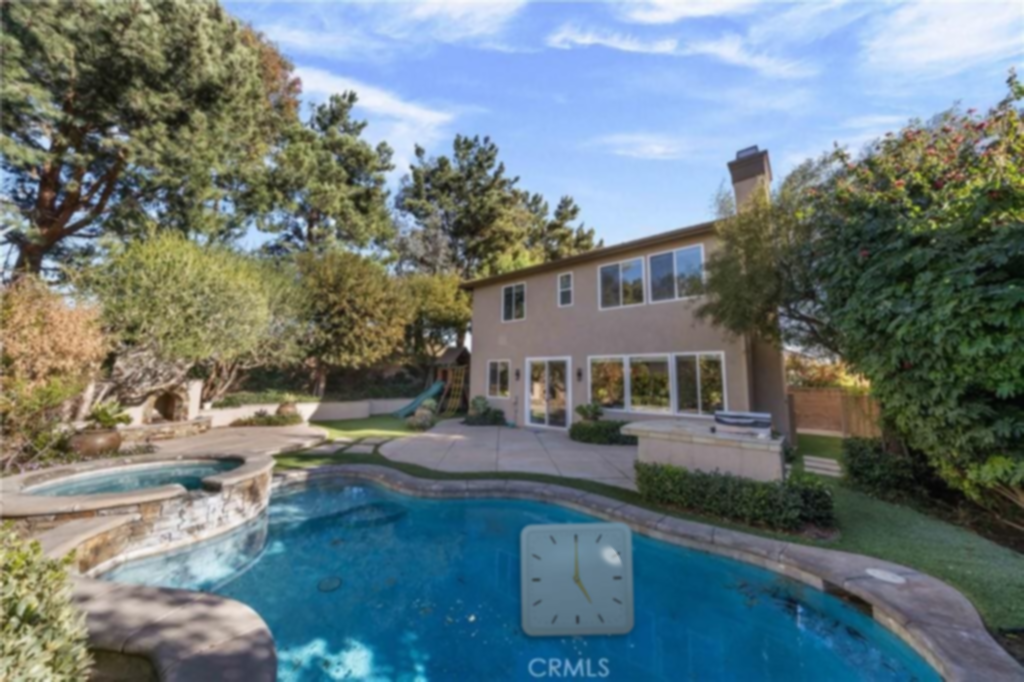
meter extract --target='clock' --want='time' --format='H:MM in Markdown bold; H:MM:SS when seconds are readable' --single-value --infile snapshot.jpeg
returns **5:00**
